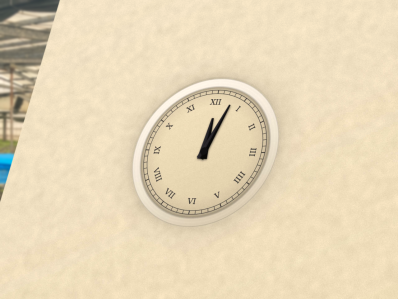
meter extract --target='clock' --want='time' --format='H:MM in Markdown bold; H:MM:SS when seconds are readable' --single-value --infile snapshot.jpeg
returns **12:03**
